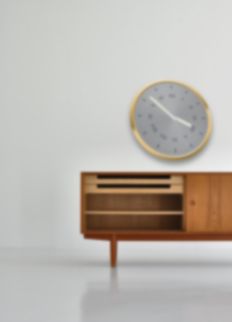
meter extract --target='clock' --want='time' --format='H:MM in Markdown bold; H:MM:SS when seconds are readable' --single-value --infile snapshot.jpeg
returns **3:52**
